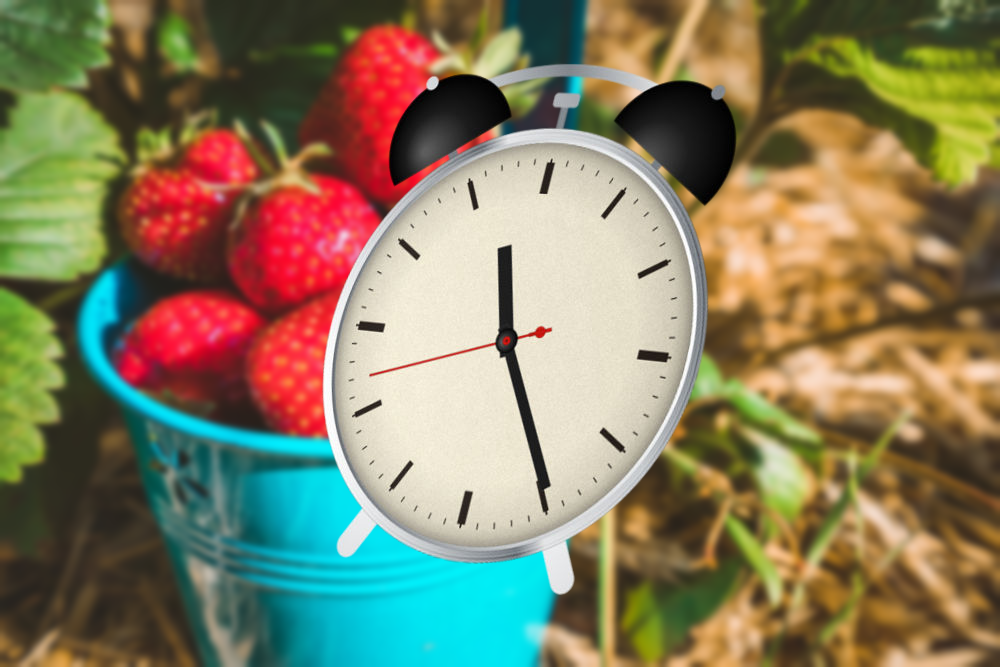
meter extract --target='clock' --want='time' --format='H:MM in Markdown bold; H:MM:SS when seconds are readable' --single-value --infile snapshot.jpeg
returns **11:24:42**
